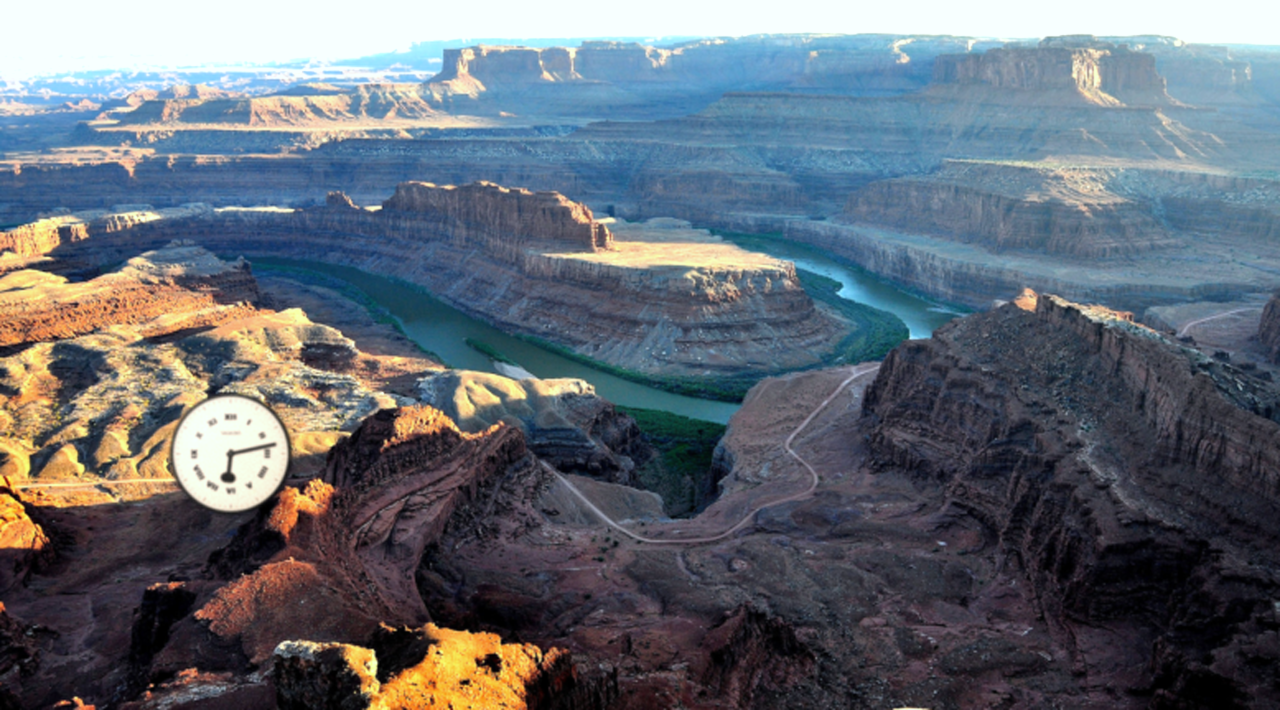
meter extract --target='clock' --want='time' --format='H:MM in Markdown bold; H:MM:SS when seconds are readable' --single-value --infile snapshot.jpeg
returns **6:13**
